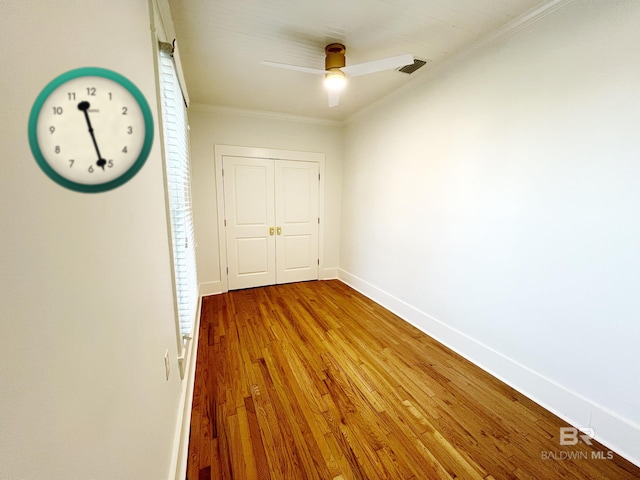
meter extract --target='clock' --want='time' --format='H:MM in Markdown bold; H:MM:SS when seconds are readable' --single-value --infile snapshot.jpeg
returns **11:27**
